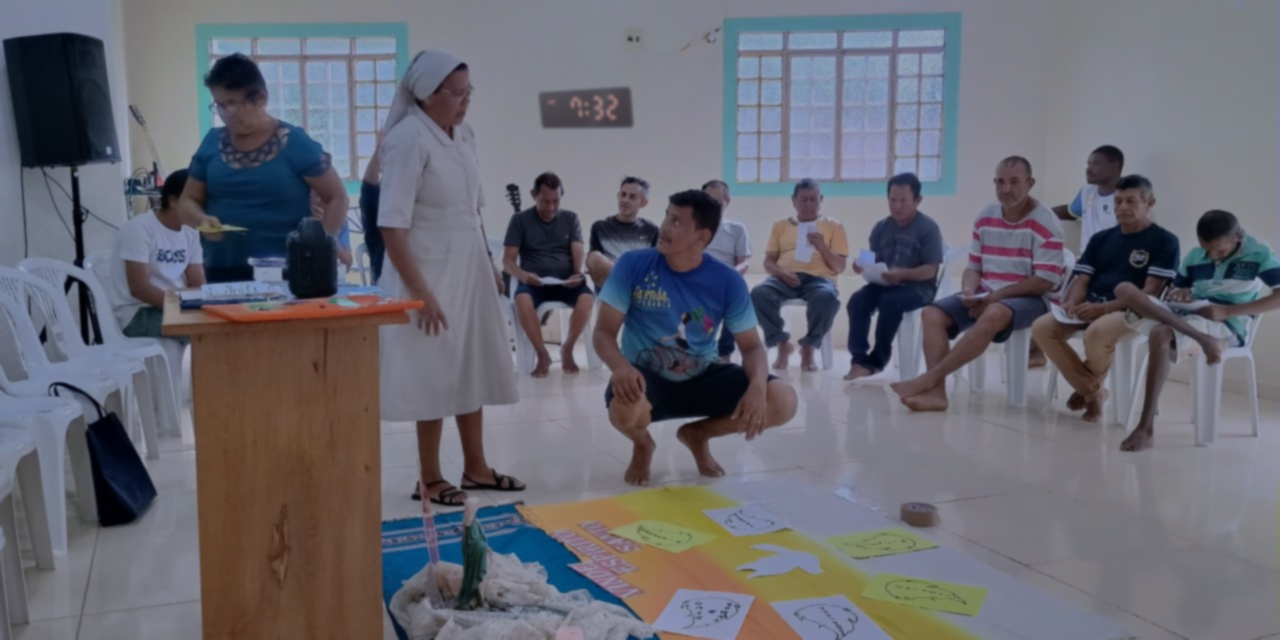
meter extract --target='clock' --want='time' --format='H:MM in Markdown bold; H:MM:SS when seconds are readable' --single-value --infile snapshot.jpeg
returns **7:32**
